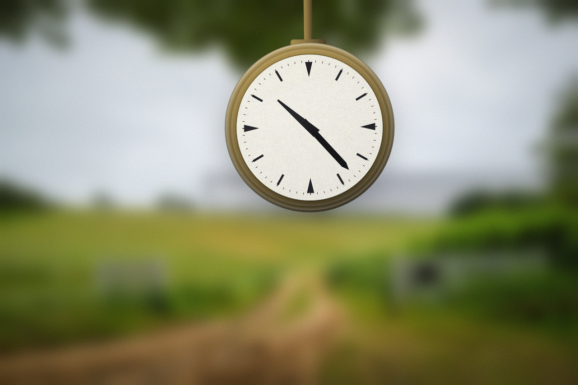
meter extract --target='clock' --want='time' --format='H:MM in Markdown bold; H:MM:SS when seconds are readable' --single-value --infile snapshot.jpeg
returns **10:23**
